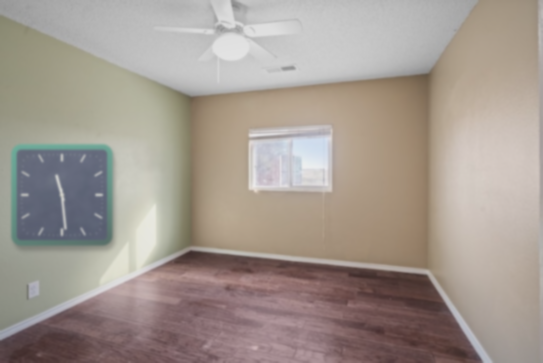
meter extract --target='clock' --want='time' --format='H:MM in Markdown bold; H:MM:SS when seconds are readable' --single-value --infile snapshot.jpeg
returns **11:29**
